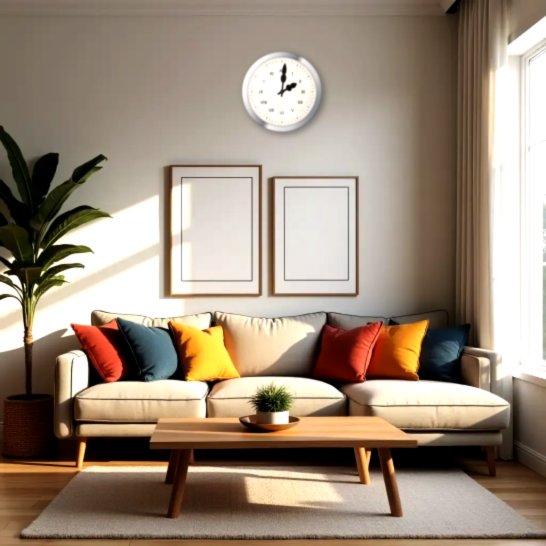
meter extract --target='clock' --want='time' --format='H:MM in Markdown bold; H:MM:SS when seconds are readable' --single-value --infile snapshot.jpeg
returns **2:01**
